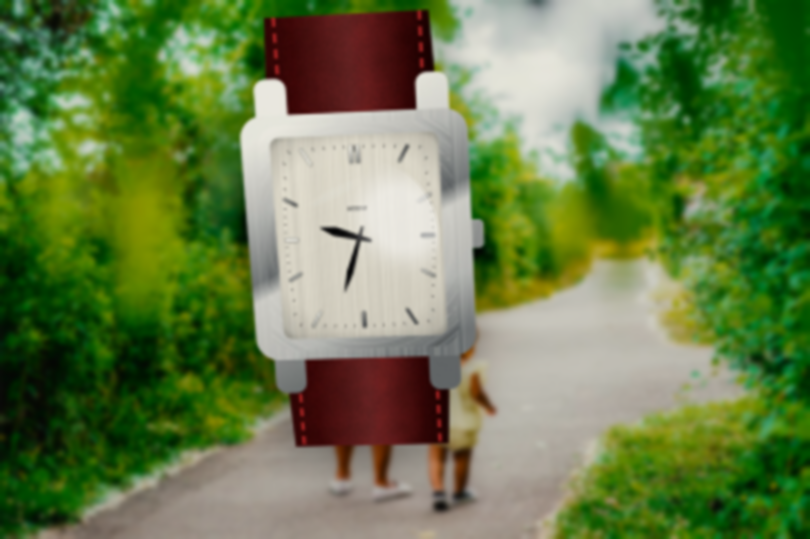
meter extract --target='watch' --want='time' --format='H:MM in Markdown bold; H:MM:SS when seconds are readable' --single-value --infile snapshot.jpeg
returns **9:33**
